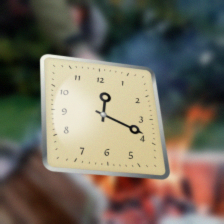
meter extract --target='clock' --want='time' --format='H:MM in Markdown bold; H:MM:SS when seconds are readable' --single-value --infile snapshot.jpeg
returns **12:19**
